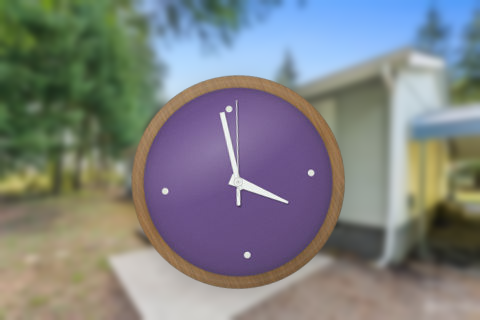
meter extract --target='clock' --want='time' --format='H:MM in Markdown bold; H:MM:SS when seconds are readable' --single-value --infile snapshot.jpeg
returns **3:59:01**
